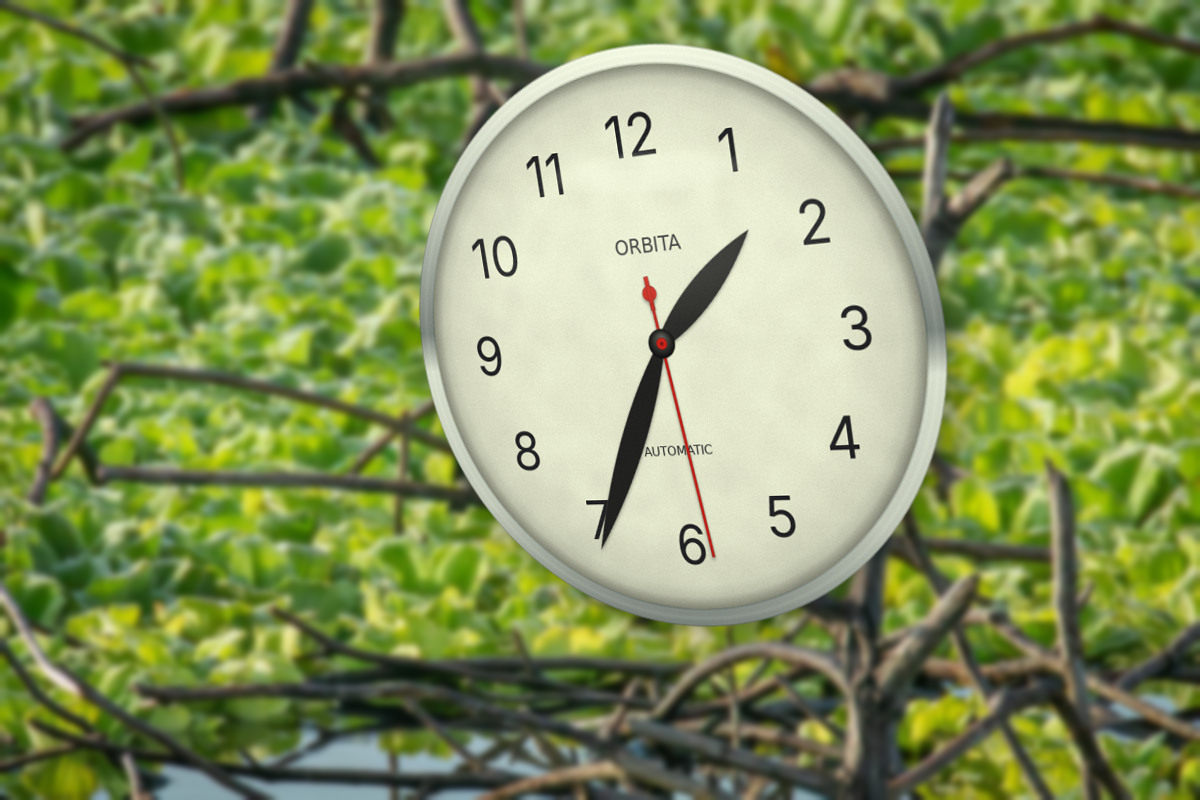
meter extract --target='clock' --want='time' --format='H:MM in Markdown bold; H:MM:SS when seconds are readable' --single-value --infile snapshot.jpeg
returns **1:34:29**
